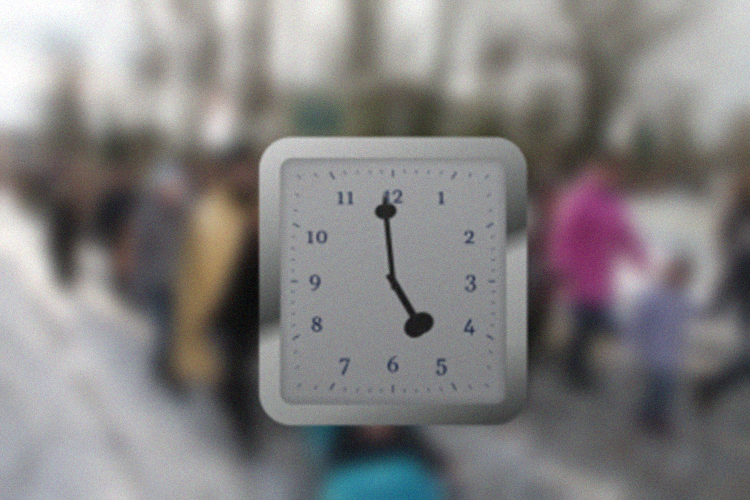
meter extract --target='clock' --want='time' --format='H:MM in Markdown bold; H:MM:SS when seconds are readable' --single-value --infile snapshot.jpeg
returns **4:59**
